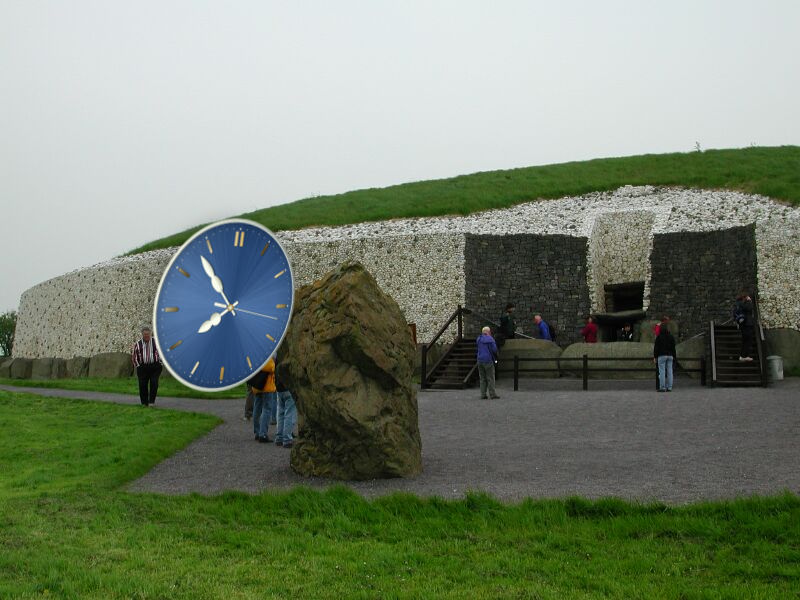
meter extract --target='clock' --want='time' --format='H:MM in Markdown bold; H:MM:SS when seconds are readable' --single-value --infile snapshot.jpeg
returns **7:53:17**
